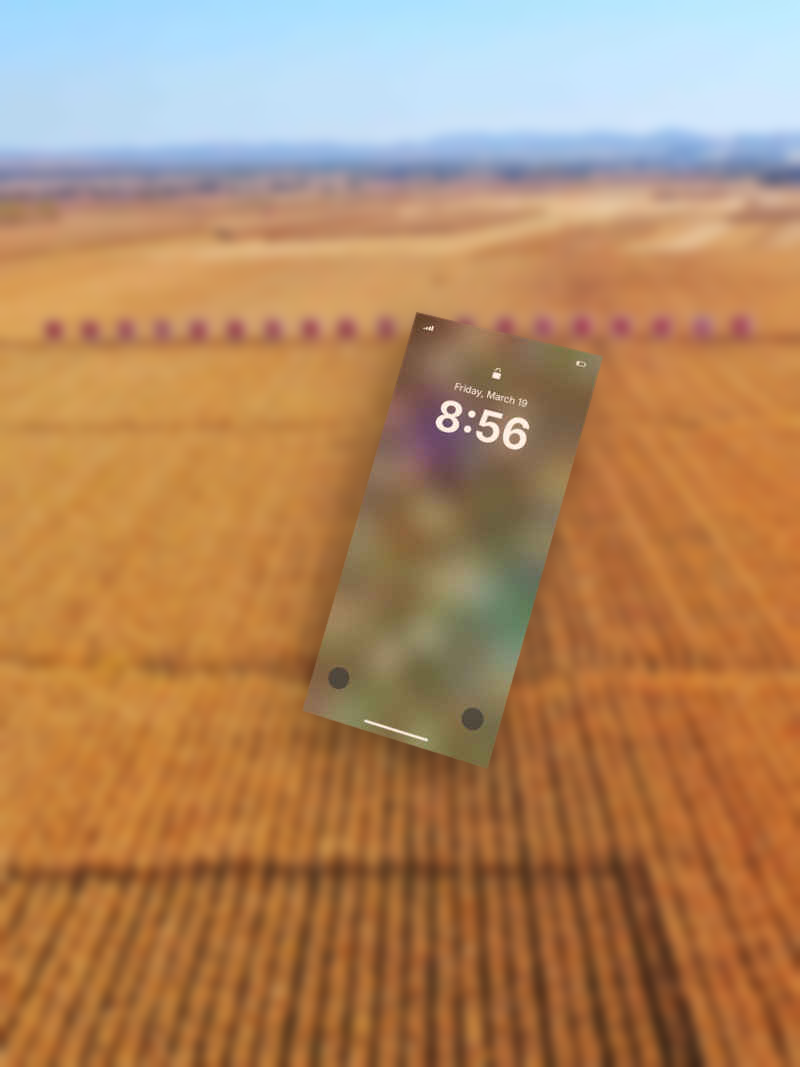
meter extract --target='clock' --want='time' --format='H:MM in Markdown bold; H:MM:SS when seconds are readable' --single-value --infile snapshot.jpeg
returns **8:56**
